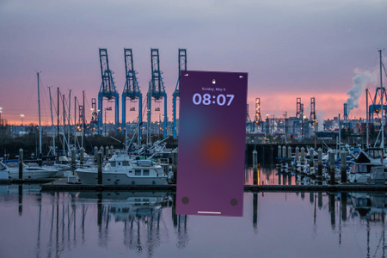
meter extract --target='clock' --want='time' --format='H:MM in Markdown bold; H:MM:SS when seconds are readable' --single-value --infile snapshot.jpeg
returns **8:07**
